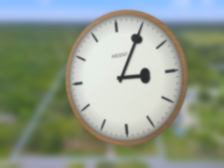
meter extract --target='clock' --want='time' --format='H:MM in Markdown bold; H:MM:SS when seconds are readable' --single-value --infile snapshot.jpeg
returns **3:05**
